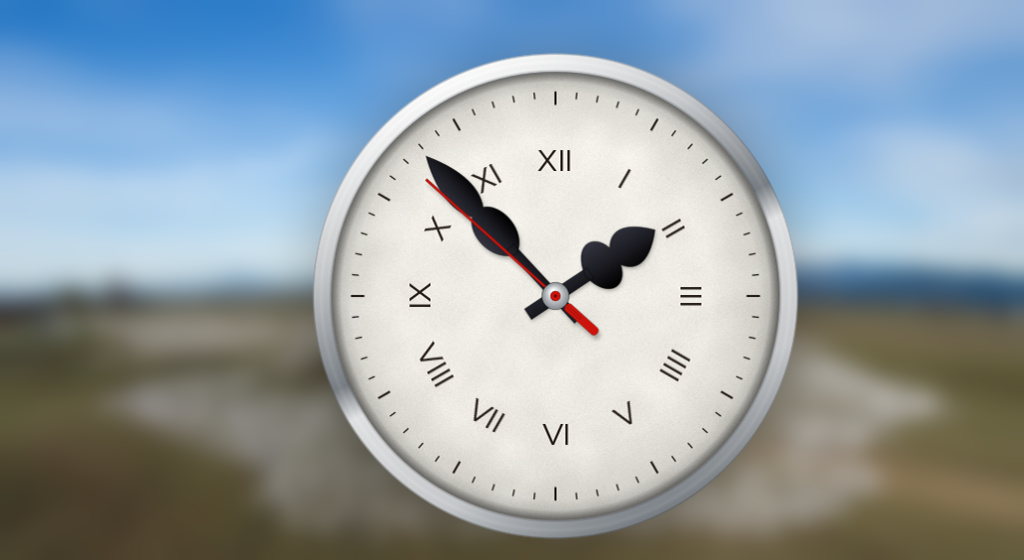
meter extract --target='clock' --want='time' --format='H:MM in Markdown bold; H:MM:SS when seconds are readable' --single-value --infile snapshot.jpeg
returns **1:52:52**
